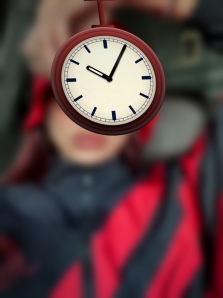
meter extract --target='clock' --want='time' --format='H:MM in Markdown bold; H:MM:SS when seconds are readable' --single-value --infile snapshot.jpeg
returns **10:05**
